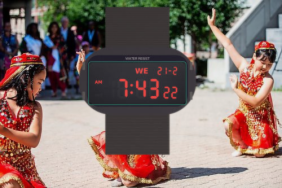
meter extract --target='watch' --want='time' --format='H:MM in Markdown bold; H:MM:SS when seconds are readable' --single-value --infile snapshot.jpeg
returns **7:43:22**
